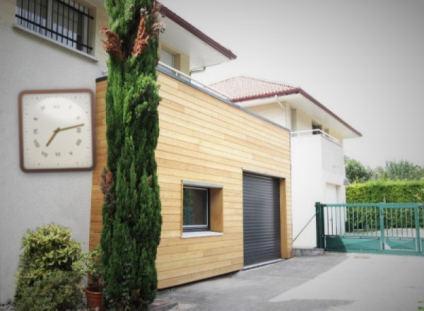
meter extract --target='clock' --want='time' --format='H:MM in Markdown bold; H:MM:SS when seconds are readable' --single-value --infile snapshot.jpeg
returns **7:13**
